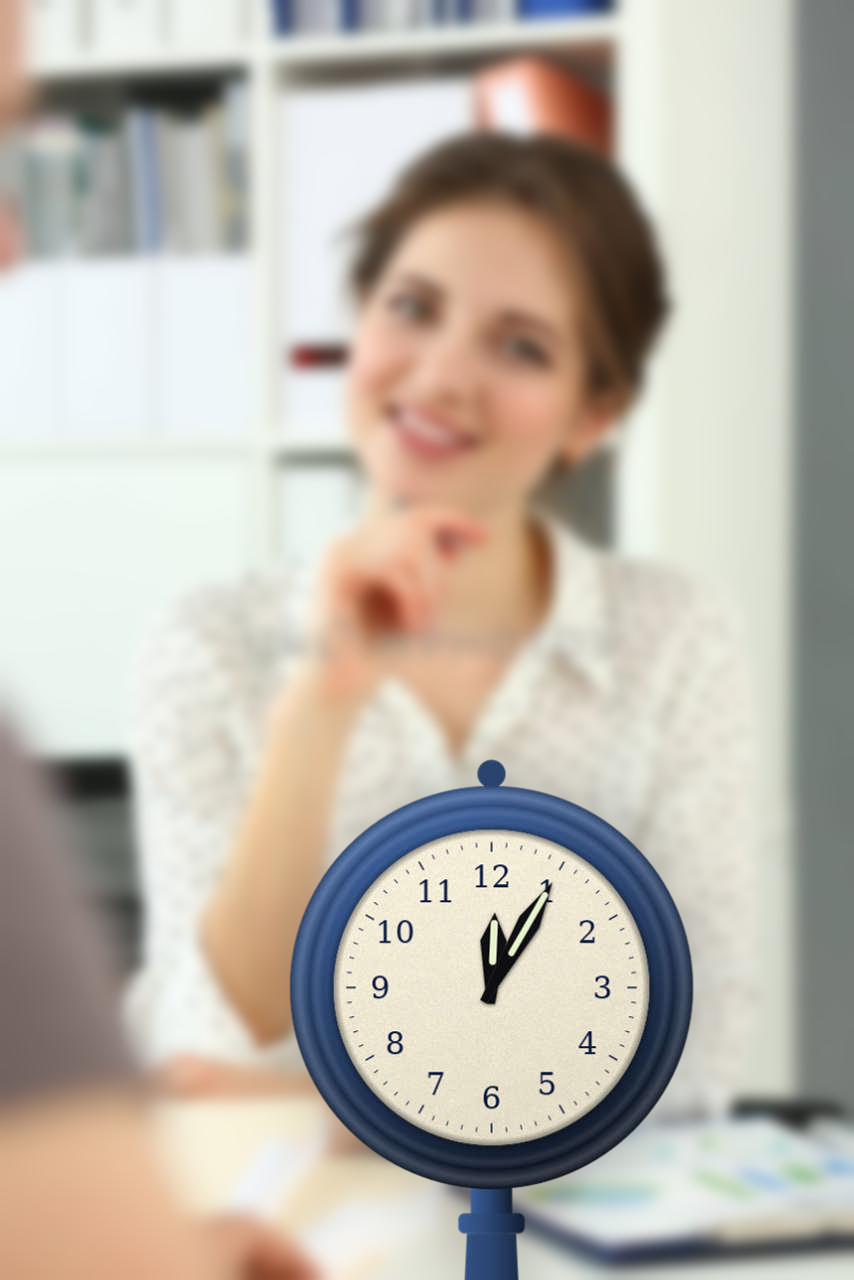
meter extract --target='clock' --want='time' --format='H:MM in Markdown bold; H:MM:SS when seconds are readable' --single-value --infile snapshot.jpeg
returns **12:05**
